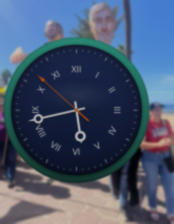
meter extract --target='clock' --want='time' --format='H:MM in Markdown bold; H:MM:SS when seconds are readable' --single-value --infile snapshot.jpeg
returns **5:42:52**
